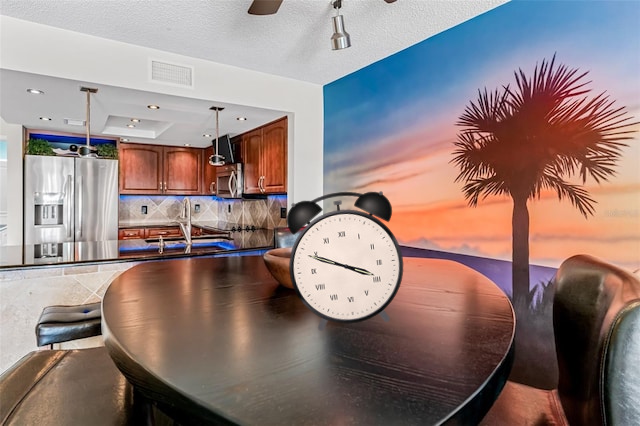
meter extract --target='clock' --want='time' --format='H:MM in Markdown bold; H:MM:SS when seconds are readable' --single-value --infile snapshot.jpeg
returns **3:49**
